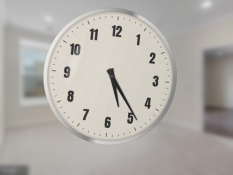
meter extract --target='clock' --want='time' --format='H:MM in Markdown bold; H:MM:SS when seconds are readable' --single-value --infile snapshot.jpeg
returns **5:24**
